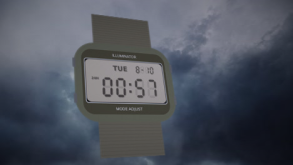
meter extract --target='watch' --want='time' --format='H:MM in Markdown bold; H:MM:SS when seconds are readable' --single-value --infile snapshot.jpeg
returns **0:57**
